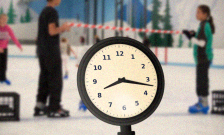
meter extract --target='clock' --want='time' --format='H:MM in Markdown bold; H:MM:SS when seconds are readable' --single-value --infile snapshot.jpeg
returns **8:17**
